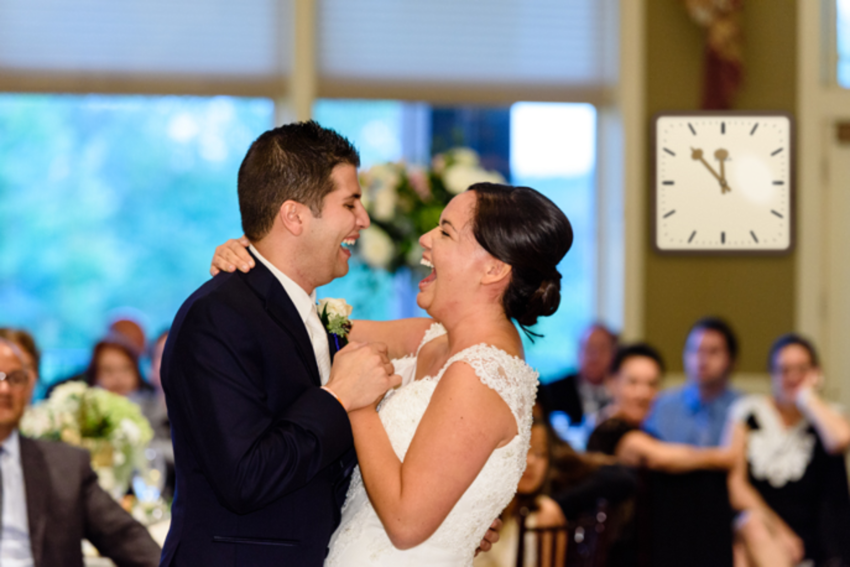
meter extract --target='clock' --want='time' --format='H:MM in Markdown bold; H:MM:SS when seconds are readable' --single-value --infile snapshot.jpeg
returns **11:53**
